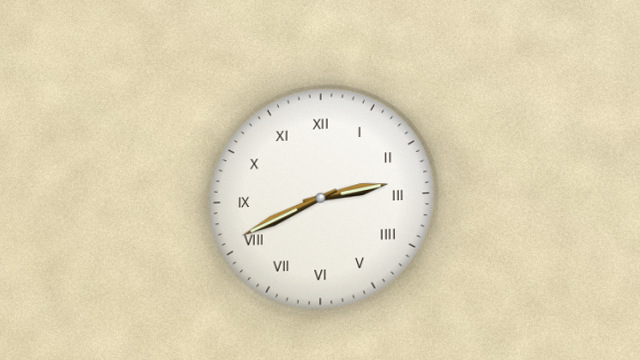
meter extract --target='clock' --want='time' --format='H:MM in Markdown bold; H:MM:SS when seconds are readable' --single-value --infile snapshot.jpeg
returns **2:41**
